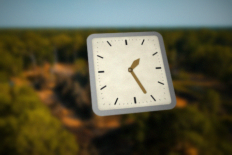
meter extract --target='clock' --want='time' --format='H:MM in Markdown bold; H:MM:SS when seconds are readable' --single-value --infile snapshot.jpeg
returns **1:26**
